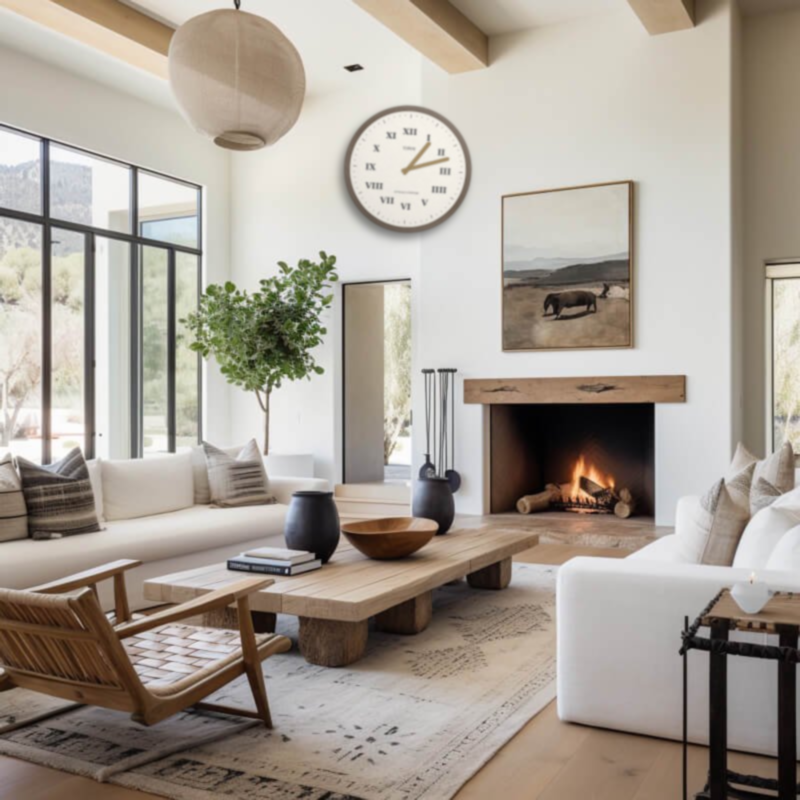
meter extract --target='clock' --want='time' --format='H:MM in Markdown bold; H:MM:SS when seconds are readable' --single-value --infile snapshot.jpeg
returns **1:12**
